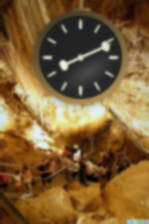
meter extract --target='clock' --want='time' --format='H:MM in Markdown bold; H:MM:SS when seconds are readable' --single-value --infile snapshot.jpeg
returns **8:11**
